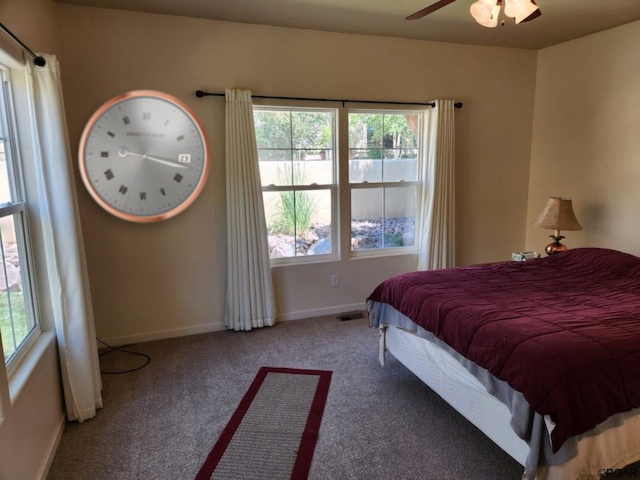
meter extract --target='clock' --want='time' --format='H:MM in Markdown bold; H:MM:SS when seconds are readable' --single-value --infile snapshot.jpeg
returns **9:17**
